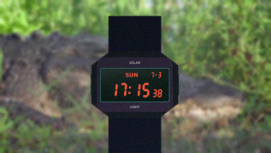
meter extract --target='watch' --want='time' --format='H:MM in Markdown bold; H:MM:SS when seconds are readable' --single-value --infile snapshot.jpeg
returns **17:15:38**
